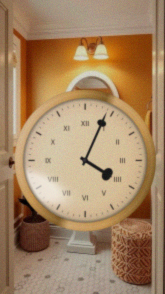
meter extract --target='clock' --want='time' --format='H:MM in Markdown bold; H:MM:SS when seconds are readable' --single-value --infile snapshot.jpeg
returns **4:04**
